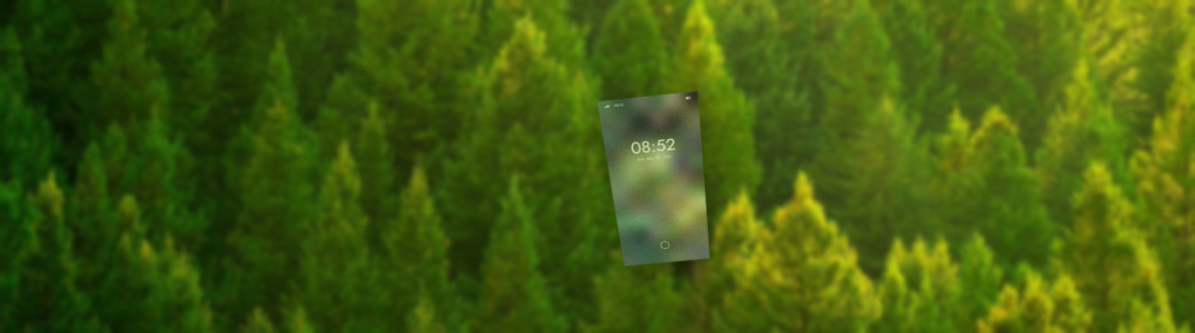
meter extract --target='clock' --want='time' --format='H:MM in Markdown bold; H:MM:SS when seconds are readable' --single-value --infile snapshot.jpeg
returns **8:52**
